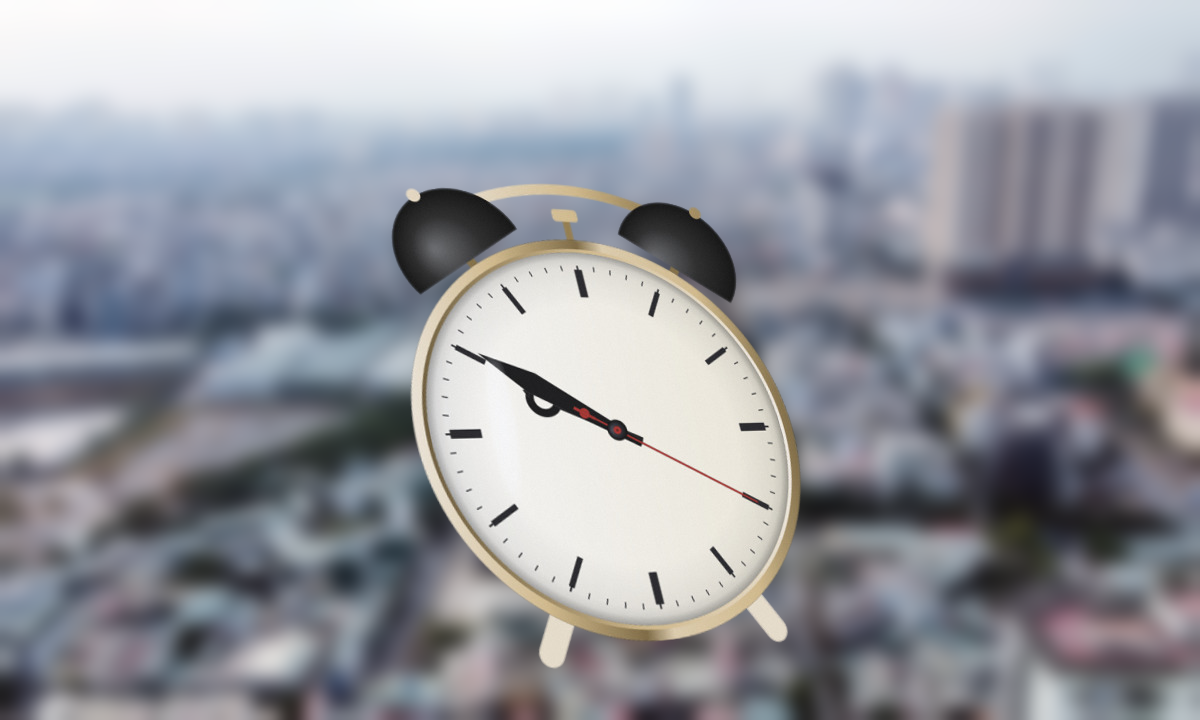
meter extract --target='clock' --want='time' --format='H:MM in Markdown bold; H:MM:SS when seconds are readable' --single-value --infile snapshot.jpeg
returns **9:50:20**
